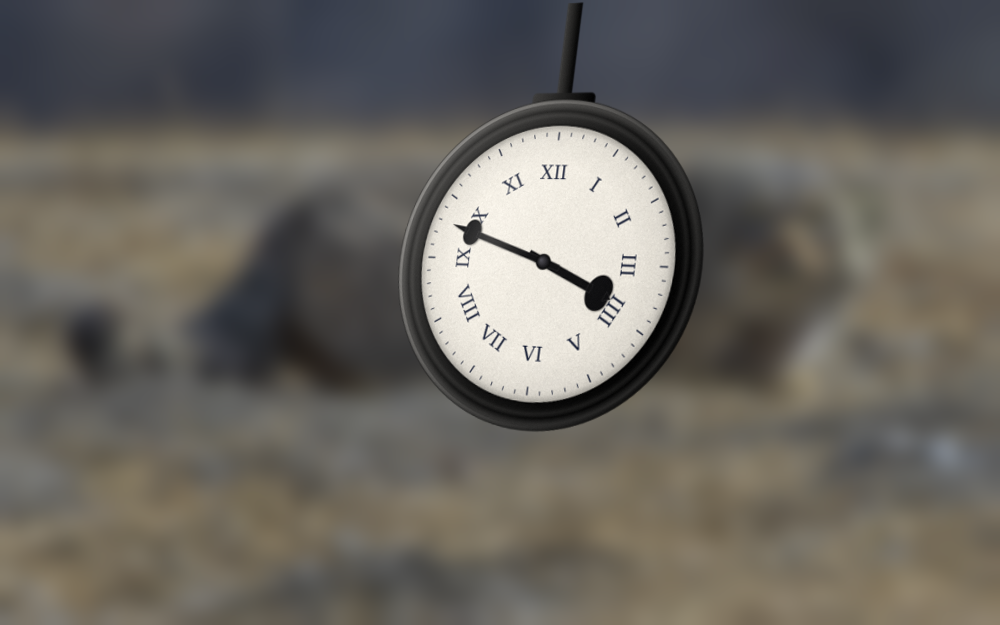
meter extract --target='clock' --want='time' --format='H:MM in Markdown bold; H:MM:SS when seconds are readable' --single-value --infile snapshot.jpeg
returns **3:48**
